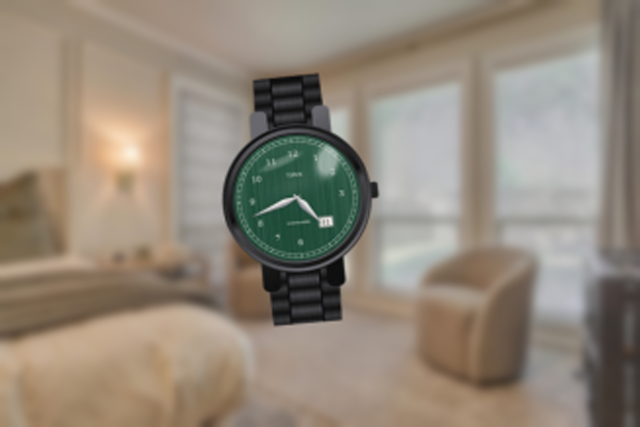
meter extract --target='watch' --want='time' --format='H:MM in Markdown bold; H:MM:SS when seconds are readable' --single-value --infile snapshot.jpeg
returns **4:42**
